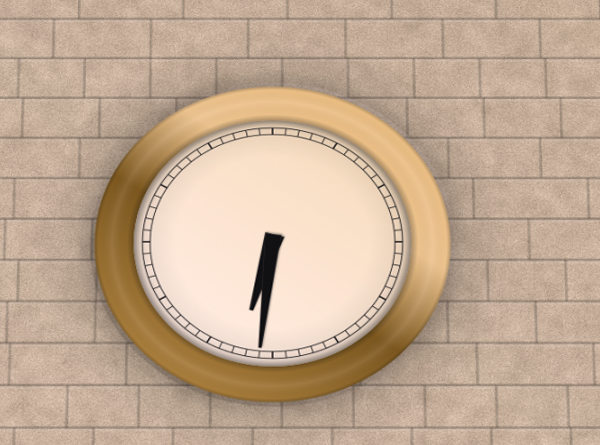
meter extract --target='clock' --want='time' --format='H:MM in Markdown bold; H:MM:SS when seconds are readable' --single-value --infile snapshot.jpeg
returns **6:31**
